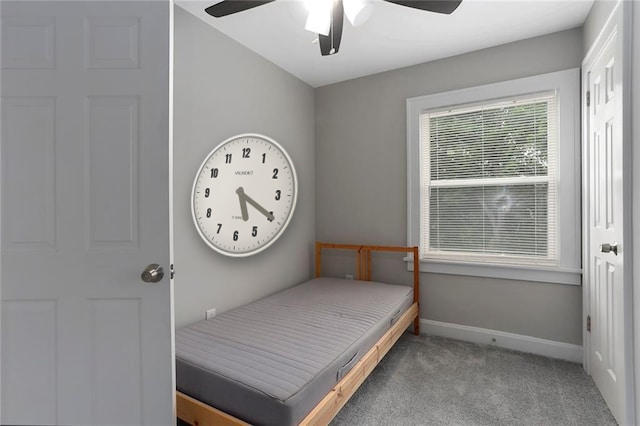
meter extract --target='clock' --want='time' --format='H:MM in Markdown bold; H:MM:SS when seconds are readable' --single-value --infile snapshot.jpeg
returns **5:20**
